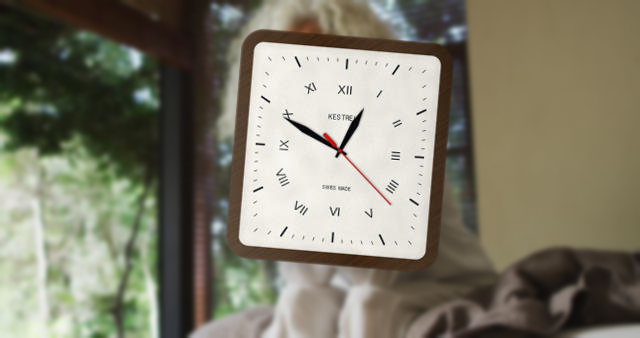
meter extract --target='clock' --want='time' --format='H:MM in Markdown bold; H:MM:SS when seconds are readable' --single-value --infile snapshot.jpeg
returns **12:49:22**
